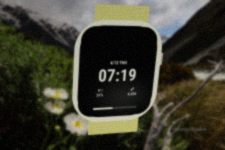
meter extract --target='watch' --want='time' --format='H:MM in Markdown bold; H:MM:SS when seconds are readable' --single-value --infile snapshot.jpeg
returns **7:19**
